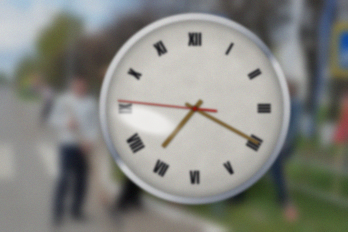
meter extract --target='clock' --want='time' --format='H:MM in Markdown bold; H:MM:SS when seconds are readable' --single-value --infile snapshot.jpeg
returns **7:19:46**
